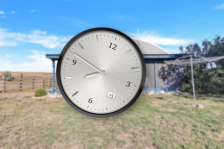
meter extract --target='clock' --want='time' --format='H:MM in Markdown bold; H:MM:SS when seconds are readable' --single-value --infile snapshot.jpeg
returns **7:47**
